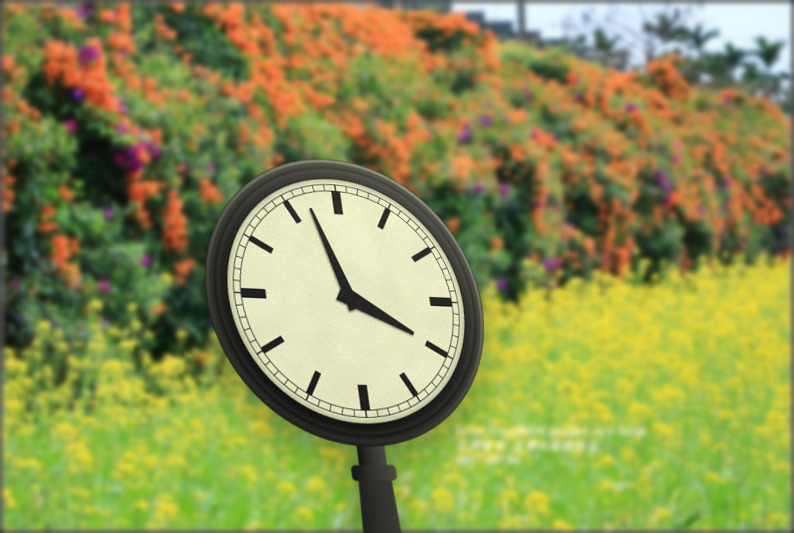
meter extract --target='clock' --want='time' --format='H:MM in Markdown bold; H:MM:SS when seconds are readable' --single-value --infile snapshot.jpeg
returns **3:57**
